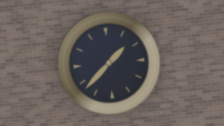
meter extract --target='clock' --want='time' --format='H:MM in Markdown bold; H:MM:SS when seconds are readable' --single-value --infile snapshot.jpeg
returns **1:38**
